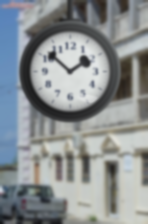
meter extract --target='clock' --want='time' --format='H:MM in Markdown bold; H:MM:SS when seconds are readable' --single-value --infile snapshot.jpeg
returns **1:52**
